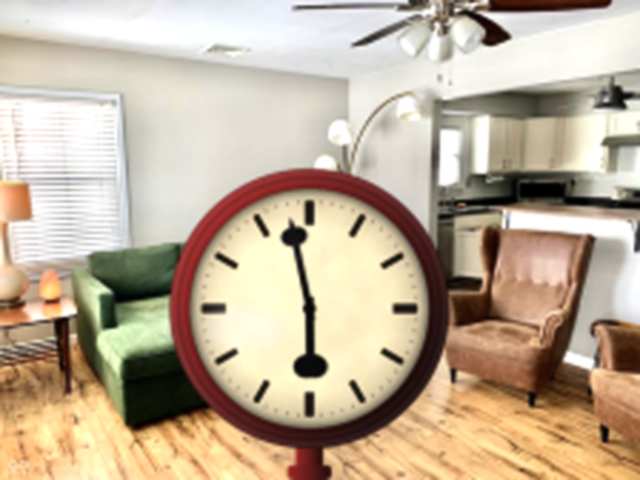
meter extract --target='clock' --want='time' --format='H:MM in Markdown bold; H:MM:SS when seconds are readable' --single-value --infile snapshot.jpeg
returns **5:58**
